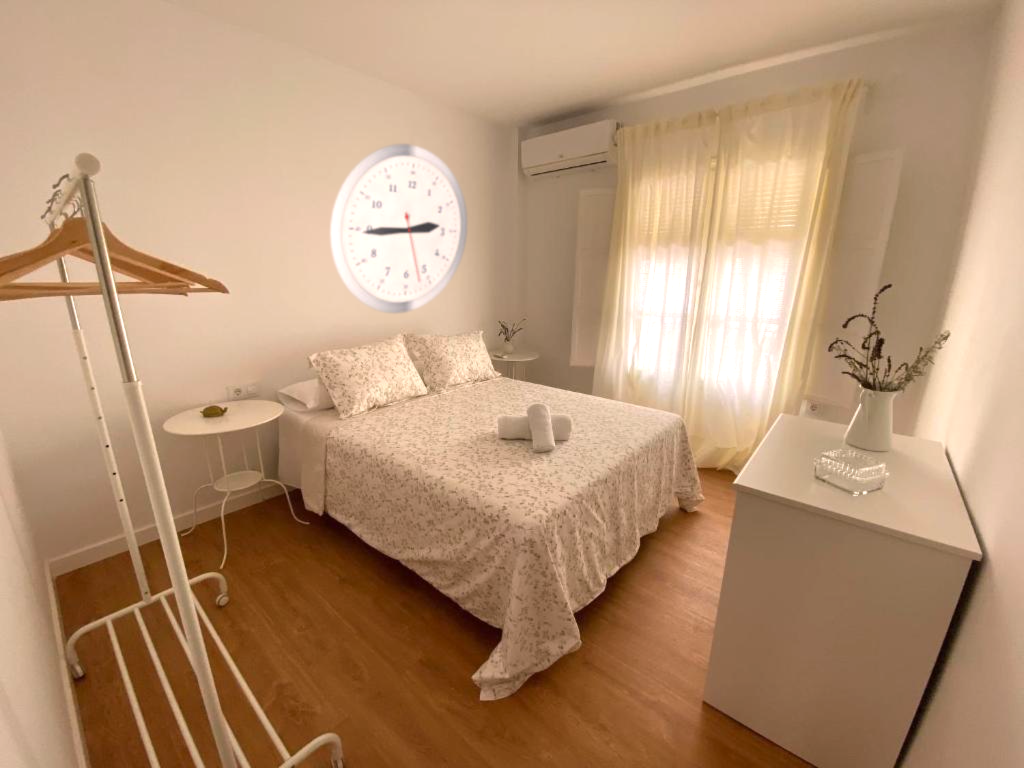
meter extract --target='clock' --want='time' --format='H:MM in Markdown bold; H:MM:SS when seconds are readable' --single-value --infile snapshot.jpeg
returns **2:44:27**
